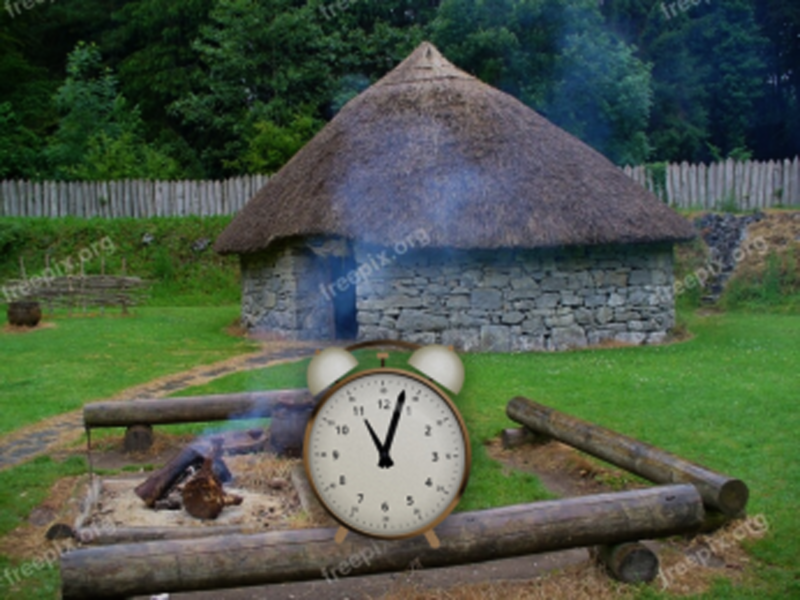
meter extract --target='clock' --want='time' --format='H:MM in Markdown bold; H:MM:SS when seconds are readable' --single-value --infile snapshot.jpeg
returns **11:03**
